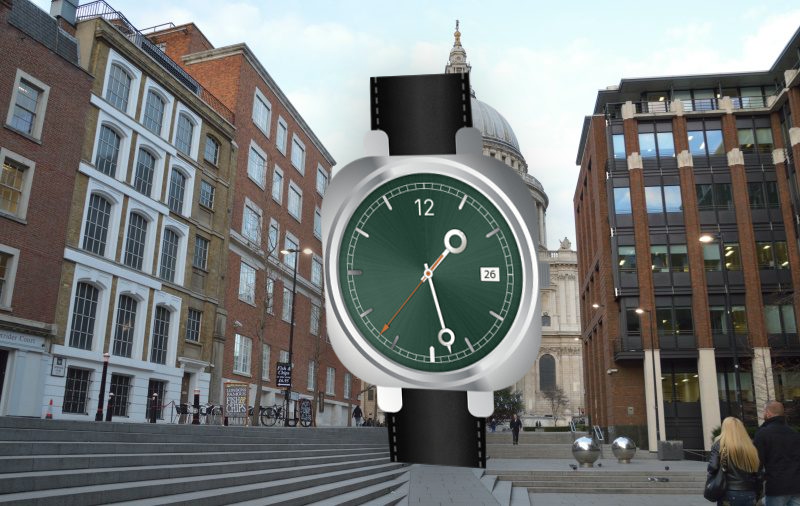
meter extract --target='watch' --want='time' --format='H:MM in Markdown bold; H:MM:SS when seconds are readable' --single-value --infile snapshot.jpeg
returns **1:27:37**
